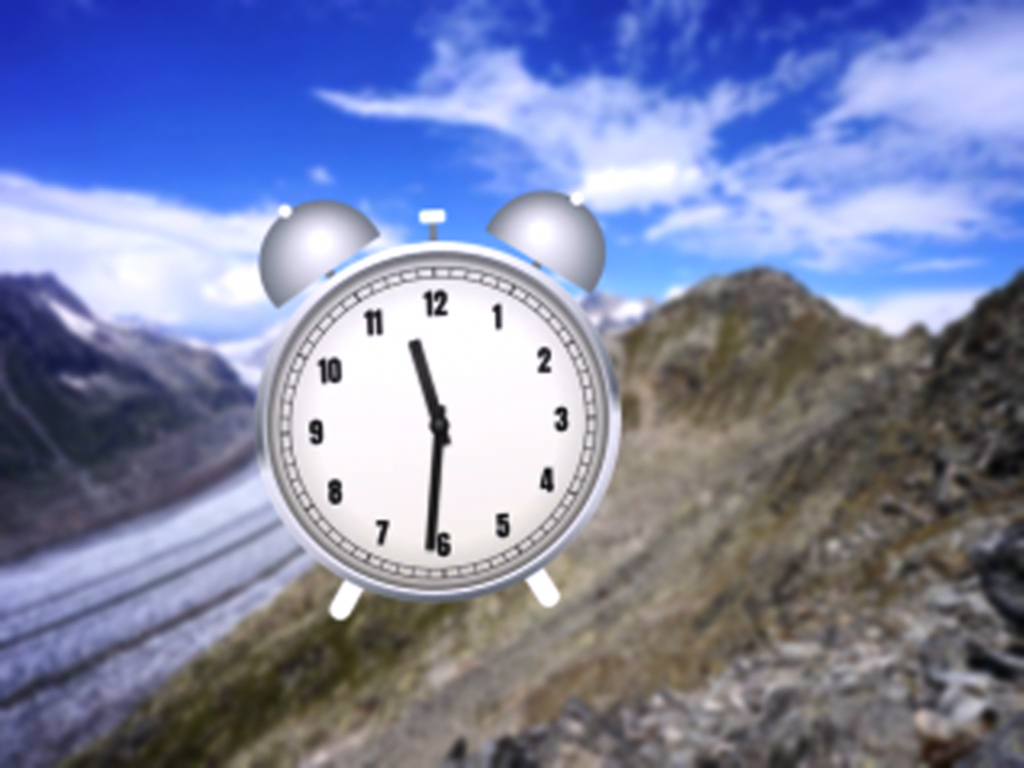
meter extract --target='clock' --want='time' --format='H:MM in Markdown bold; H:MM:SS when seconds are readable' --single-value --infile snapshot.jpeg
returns **11:31**
